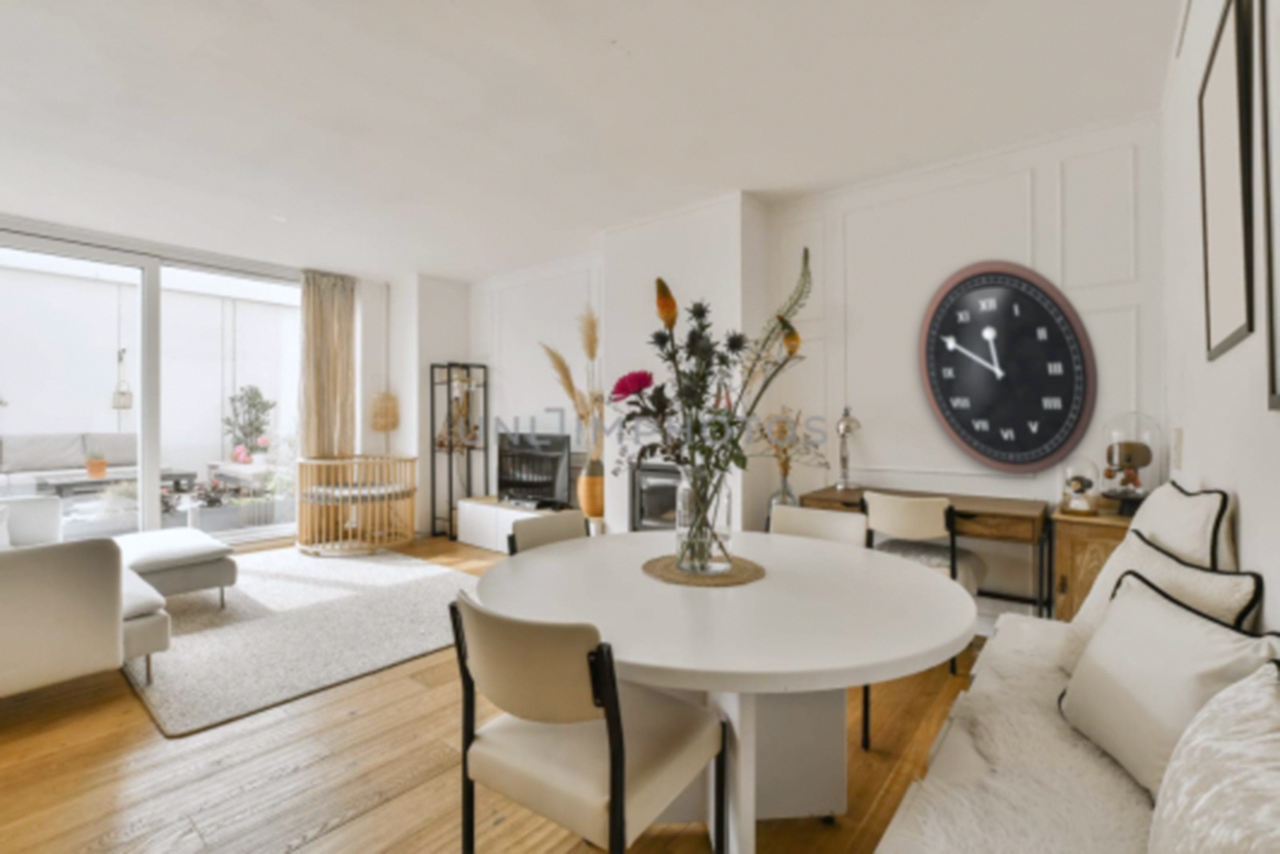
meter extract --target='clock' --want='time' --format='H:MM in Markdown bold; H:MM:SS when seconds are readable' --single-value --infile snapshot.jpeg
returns **11:50**
